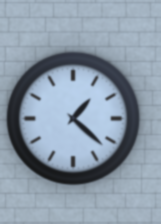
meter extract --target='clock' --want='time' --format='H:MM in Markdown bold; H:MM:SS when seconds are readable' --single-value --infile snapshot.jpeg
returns **1:22**
